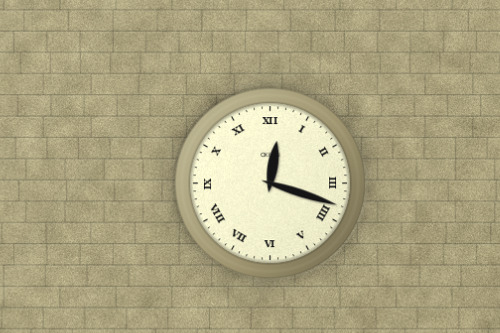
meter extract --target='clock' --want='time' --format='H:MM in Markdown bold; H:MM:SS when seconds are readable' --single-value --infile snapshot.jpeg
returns **12:18**
